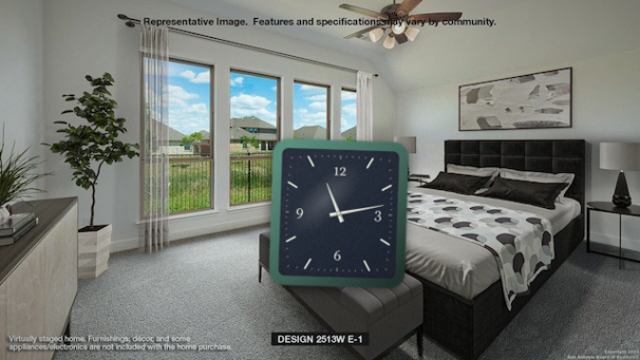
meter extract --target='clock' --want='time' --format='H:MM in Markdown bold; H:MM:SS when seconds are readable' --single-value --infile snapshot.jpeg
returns **11:13**
